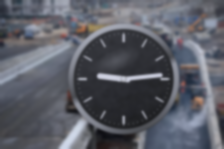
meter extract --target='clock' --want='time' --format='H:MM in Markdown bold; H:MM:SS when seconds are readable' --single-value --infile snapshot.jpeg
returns **9:14**
